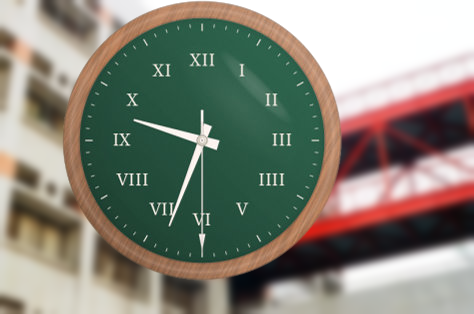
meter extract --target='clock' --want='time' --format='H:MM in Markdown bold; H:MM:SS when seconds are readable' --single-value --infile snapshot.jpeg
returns **9:33:30**
